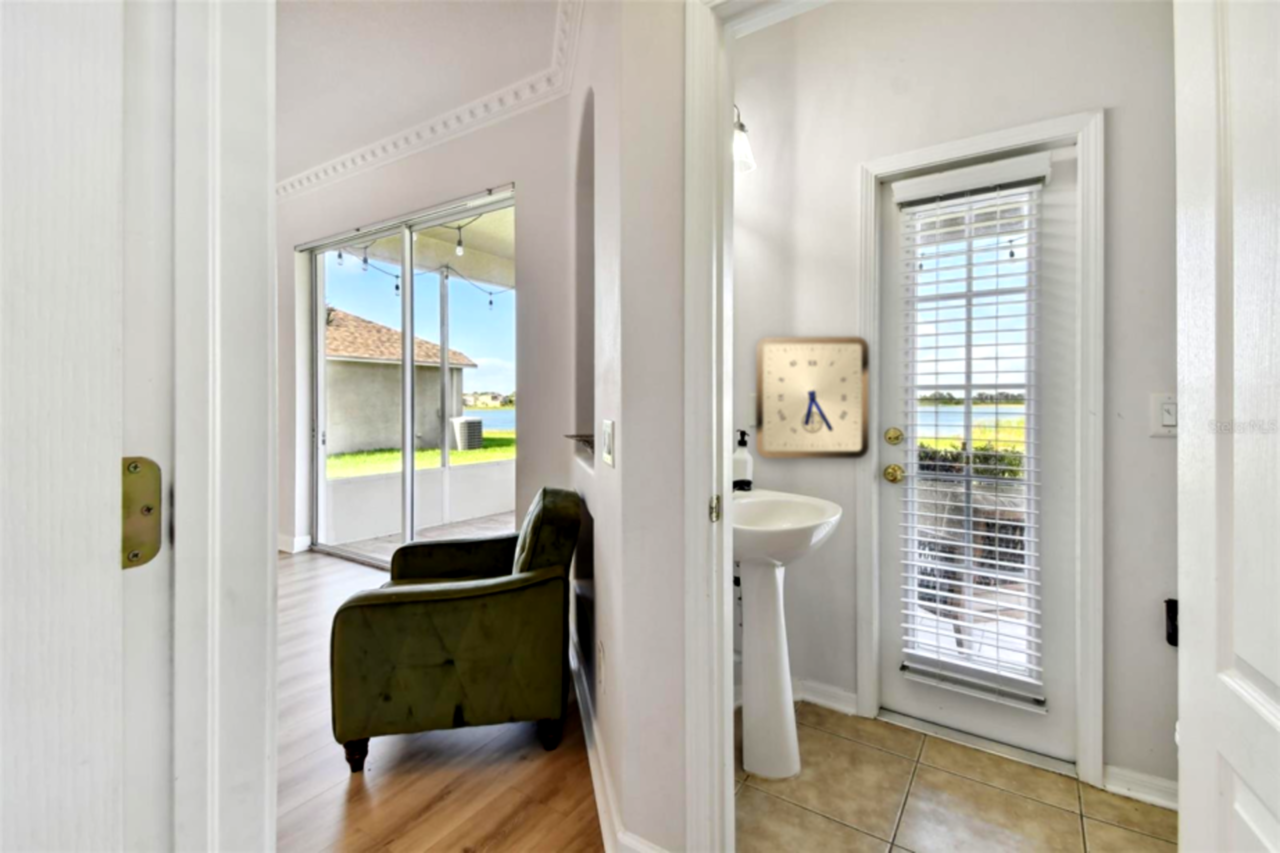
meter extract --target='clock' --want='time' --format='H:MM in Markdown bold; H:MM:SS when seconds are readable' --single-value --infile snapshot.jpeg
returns **6:25**
